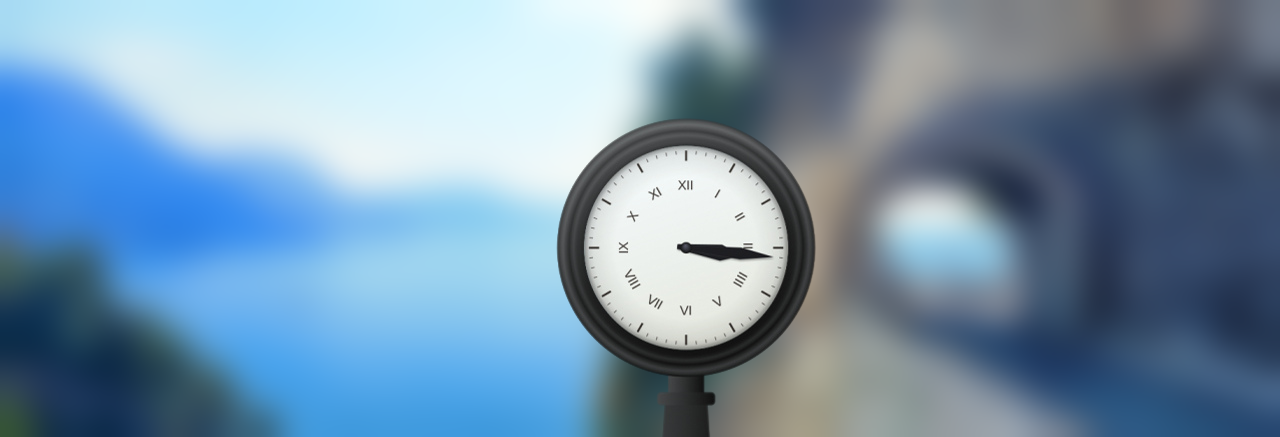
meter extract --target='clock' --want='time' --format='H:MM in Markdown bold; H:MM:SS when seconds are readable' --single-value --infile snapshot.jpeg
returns **3:16**
